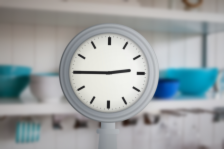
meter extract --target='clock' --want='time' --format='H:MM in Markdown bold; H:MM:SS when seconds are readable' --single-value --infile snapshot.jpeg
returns **2:45**
